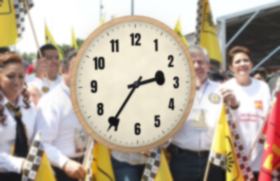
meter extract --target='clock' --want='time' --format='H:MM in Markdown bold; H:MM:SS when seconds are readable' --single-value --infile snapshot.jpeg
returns **2:36**
